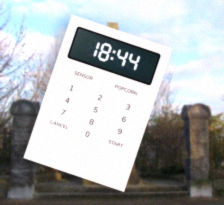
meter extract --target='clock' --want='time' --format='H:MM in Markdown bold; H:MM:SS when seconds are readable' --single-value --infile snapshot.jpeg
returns **18:44**
